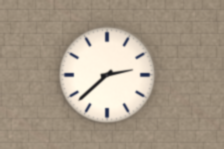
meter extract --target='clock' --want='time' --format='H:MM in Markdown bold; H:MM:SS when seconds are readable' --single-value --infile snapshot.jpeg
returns **2:38**
